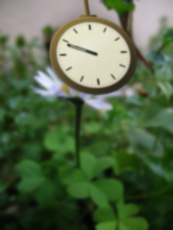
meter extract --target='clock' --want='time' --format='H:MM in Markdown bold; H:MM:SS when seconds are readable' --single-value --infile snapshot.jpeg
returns **9:49**
